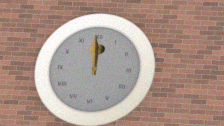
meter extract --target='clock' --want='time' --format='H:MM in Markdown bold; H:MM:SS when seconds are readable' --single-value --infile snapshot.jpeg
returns **11:59**
